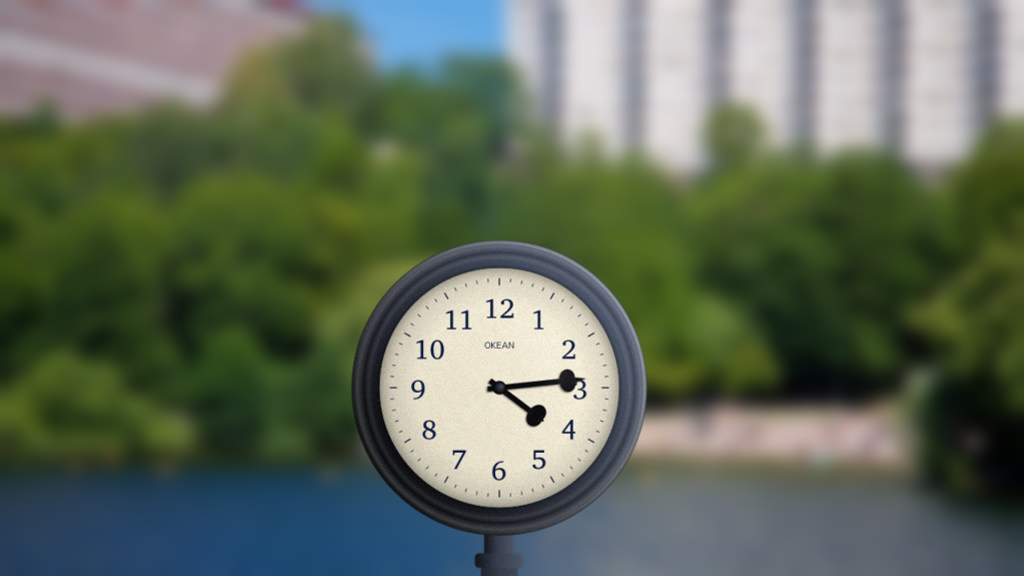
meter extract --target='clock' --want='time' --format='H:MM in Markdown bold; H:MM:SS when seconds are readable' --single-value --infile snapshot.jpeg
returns **4:14**
